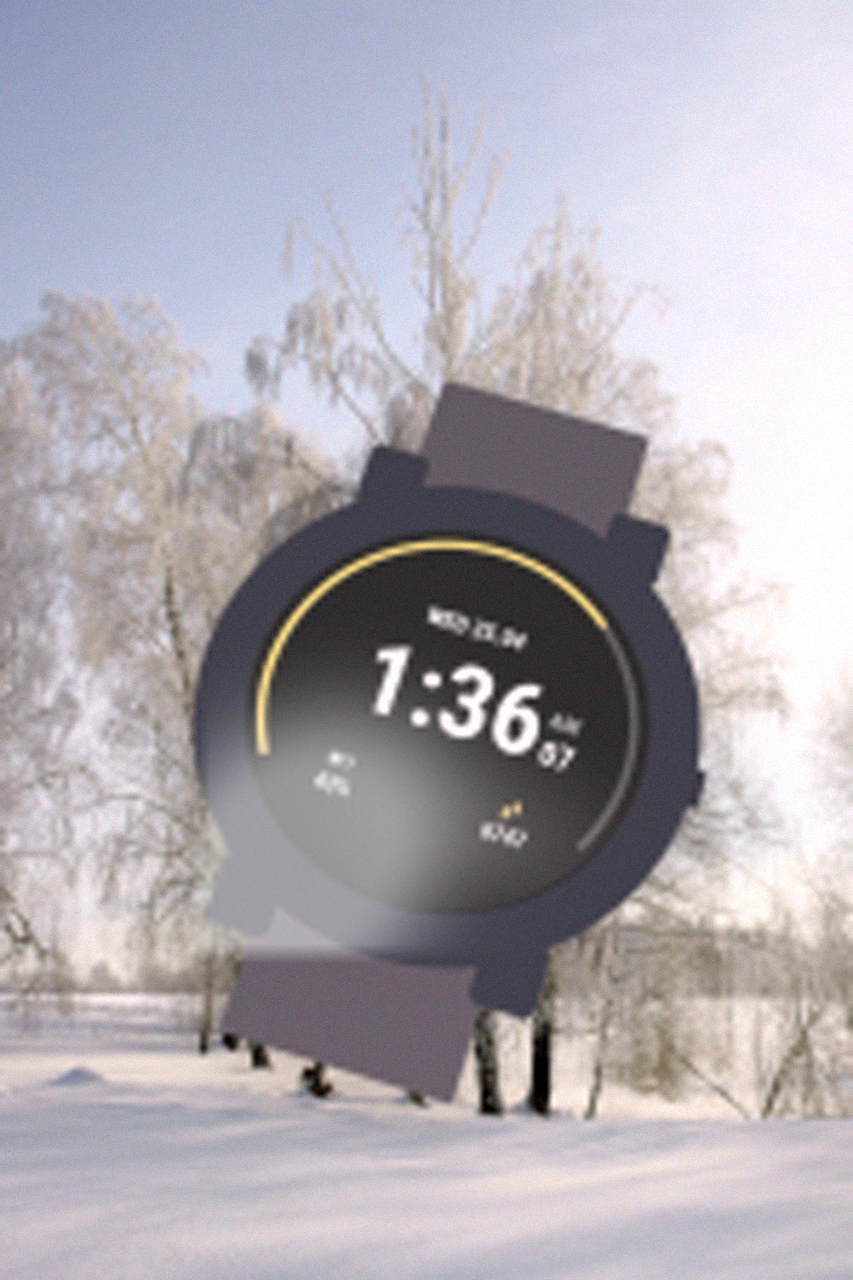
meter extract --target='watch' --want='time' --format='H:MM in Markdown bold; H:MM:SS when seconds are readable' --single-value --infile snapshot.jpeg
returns **1:36**
